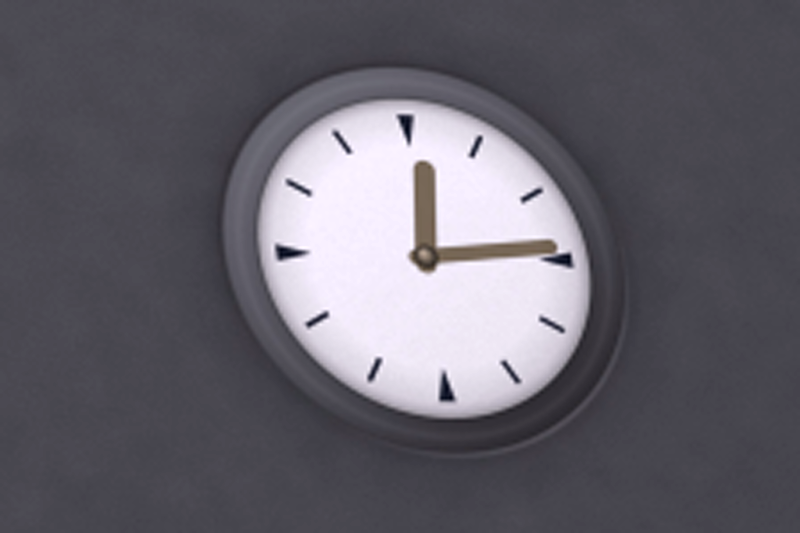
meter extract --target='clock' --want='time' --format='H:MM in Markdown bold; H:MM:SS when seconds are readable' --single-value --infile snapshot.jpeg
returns **12:14**
